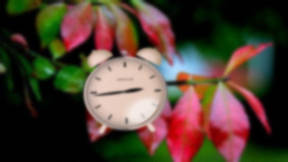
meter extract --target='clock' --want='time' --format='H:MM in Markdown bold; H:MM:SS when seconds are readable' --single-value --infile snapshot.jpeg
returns **2:44**
